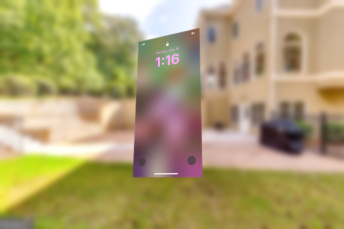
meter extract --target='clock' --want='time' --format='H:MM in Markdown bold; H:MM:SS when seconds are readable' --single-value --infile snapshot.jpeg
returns **1:16**
